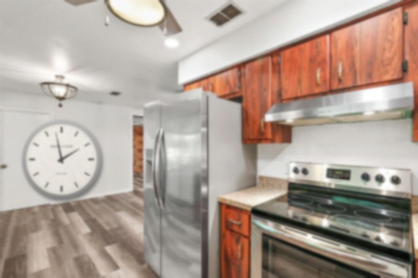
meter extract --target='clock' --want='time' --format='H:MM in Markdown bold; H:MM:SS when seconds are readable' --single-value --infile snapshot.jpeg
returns **1:58**
